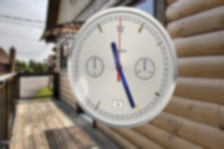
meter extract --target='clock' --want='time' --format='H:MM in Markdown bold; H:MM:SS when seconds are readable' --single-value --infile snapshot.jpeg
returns **11:26**
